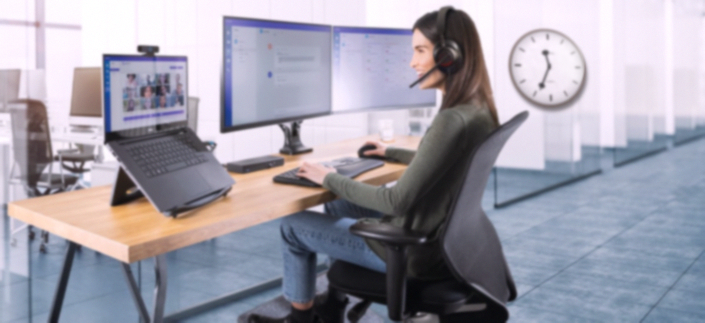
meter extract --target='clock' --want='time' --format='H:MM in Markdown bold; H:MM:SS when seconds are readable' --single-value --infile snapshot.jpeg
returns **11:34**
